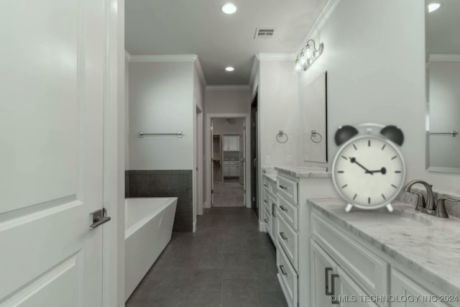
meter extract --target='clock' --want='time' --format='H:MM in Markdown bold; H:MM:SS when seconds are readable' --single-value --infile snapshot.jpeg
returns **2:51**
